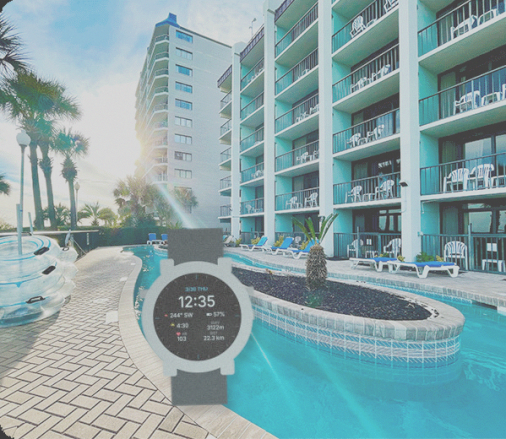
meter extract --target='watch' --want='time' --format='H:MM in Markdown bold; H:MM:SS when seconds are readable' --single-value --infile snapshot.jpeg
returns **12:35**
